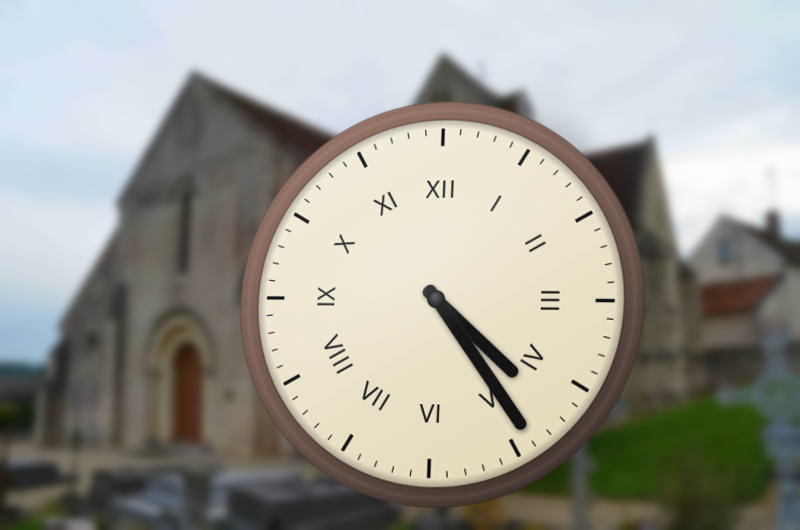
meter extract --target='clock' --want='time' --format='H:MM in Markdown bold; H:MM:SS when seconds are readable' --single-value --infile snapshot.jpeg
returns **4:24**
